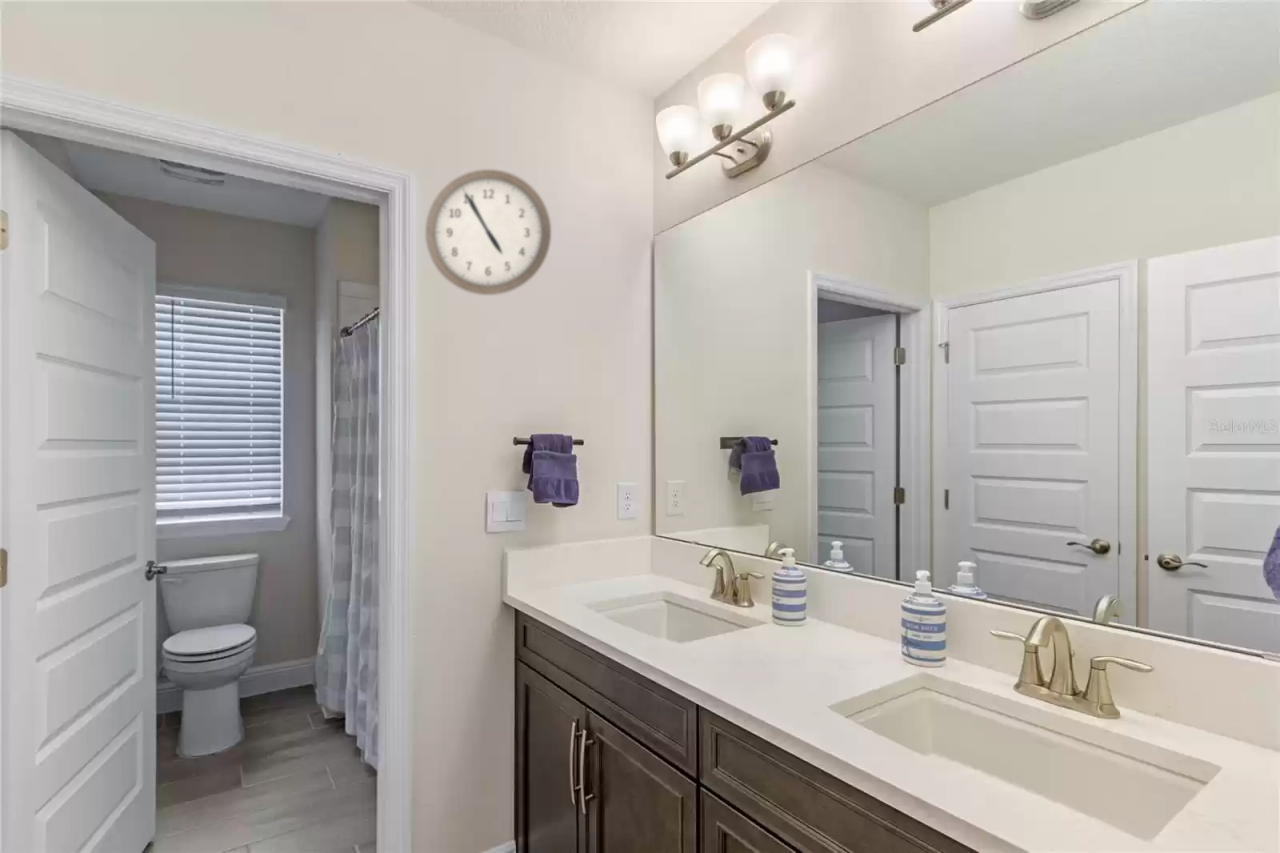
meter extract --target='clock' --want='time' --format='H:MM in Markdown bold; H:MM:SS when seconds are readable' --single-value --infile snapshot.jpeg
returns **4:55**
